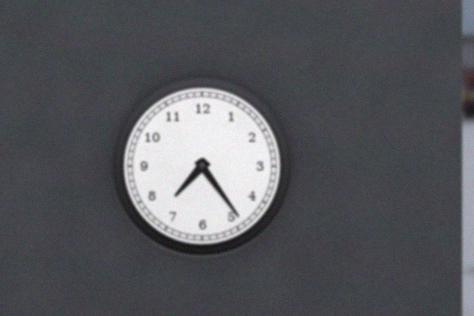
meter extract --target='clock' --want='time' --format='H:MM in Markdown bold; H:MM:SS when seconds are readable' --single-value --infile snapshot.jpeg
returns **7:24**
